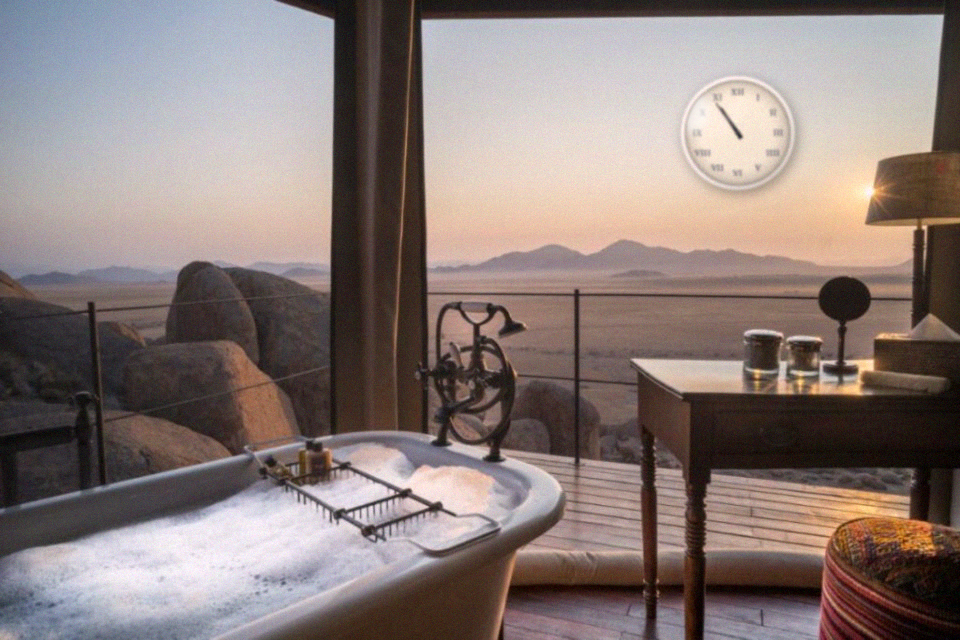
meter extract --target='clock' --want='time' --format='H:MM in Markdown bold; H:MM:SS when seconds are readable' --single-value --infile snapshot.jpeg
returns **10:54**
